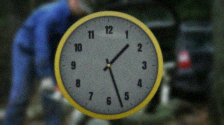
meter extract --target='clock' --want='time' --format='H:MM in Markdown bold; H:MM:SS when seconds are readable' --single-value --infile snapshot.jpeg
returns **1:27**
